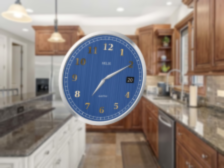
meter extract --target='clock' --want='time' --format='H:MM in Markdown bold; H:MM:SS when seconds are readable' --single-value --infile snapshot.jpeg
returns **7:10**
